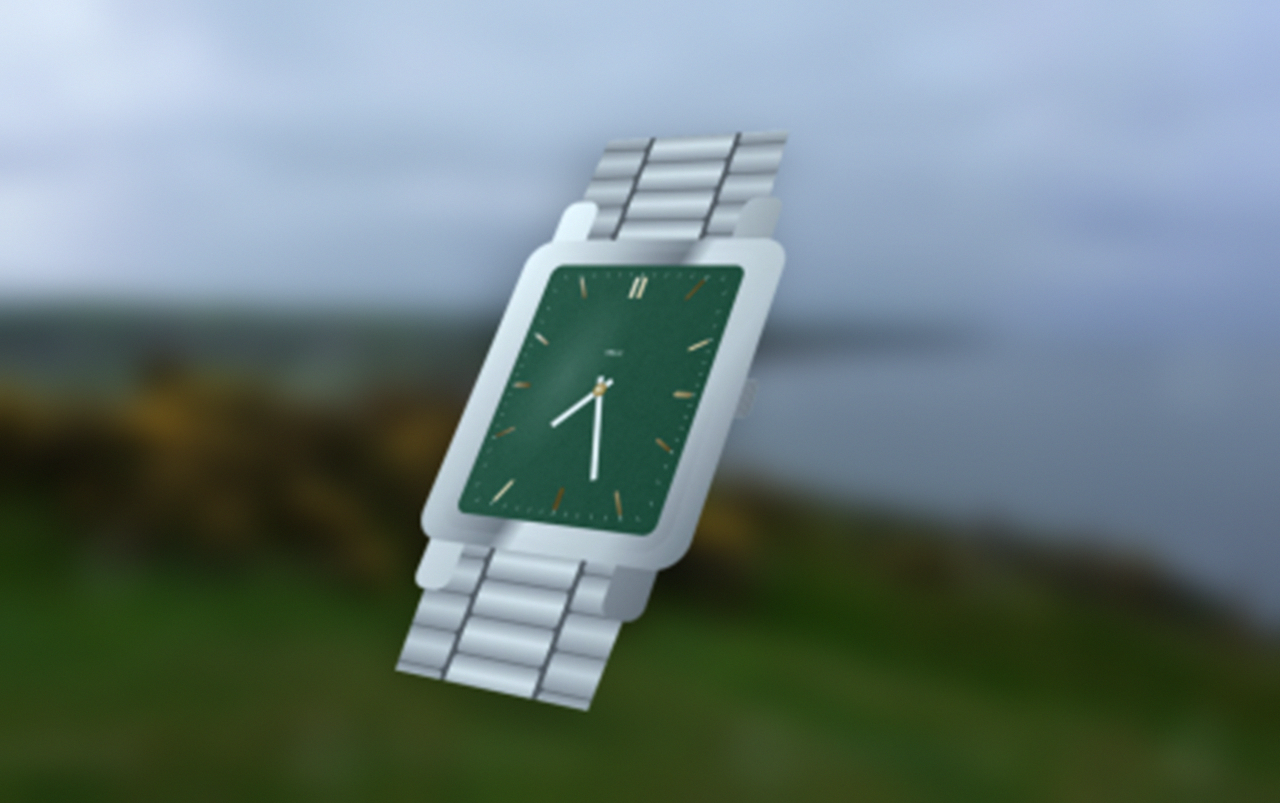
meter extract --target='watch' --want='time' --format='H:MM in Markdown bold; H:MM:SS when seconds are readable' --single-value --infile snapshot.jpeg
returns **7:27**
